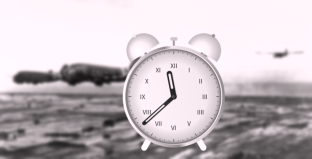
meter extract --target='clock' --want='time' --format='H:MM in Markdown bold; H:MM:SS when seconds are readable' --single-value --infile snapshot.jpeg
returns **11:38**
